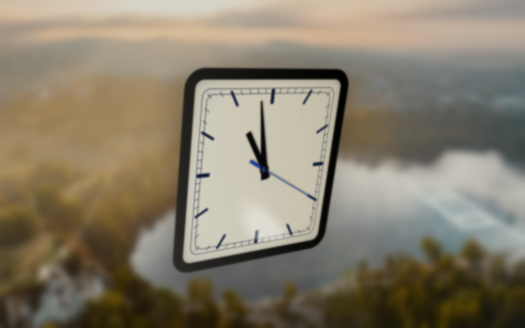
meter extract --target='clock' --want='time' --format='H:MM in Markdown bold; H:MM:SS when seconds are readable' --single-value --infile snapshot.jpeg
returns **10:58:20**
